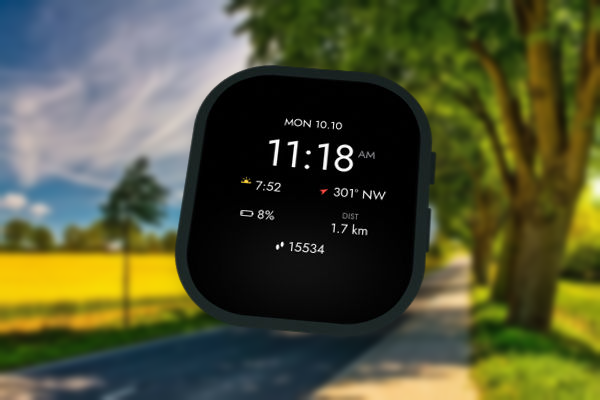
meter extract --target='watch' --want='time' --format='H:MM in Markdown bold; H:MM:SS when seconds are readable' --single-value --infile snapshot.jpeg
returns **11:18**
